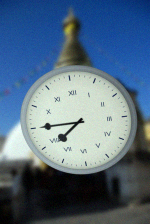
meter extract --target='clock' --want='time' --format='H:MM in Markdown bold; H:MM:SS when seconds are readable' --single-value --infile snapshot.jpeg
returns **7:45**
